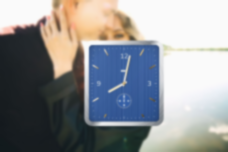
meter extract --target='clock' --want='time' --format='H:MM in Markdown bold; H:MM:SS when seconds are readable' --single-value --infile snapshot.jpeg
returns **8:02**
